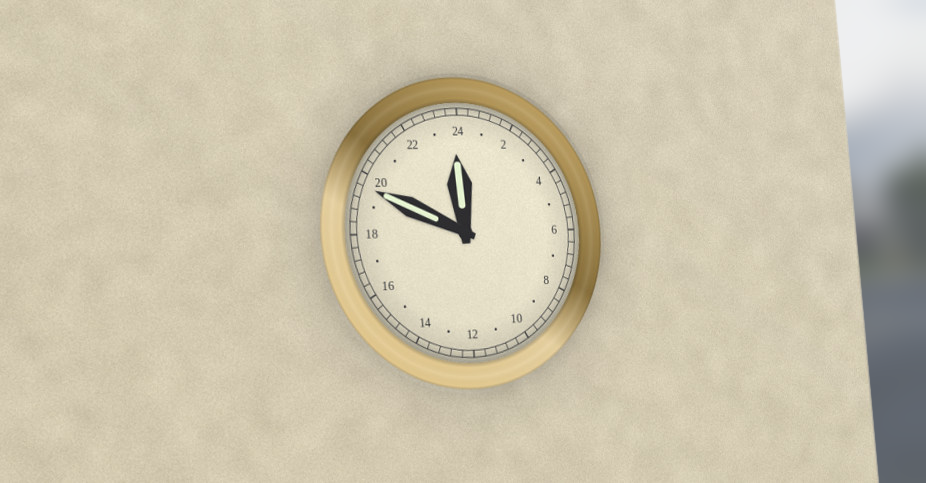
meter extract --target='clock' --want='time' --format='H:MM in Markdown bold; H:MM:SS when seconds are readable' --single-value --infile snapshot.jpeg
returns **23:49**
